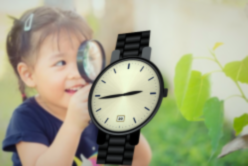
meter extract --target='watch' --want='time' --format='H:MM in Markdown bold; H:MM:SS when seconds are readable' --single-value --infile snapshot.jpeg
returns **2:44**
